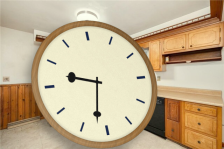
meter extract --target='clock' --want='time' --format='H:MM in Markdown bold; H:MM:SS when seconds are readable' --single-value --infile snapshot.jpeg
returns **9:32**
